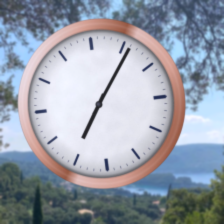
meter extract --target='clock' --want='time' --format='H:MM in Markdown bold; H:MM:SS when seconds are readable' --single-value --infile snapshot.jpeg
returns **7:06**
